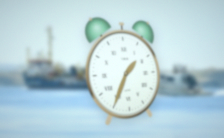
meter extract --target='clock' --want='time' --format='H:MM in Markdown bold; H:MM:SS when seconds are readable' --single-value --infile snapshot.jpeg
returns **1:35**
